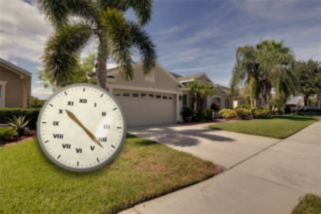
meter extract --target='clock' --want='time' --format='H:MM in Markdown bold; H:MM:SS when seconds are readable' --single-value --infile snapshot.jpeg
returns **10:22**
